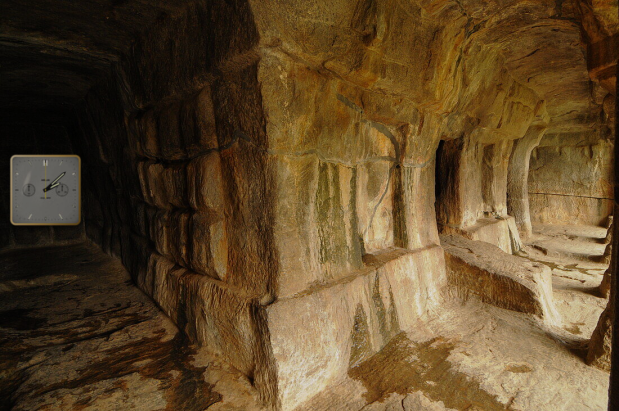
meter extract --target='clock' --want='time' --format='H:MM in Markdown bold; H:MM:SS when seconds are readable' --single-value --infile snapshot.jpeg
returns **2:08**
